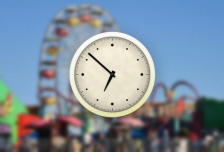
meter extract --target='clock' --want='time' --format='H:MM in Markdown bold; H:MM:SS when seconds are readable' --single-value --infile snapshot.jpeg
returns **6:52**
